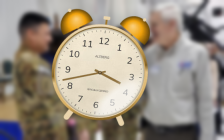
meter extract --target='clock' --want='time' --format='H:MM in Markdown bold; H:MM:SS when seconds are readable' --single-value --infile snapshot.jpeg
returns **3:42**
